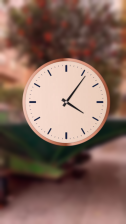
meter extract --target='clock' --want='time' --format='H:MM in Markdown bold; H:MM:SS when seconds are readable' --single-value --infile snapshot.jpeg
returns **4:06**
